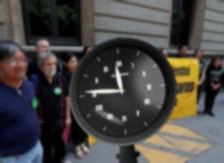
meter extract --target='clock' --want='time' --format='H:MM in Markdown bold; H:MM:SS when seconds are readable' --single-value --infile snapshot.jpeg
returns **11:46**
